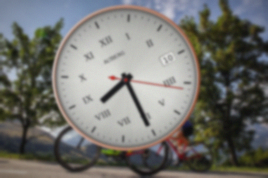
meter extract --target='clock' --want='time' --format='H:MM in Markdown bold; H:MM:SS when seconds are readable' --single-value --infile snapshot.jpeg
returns **8:30:21**
